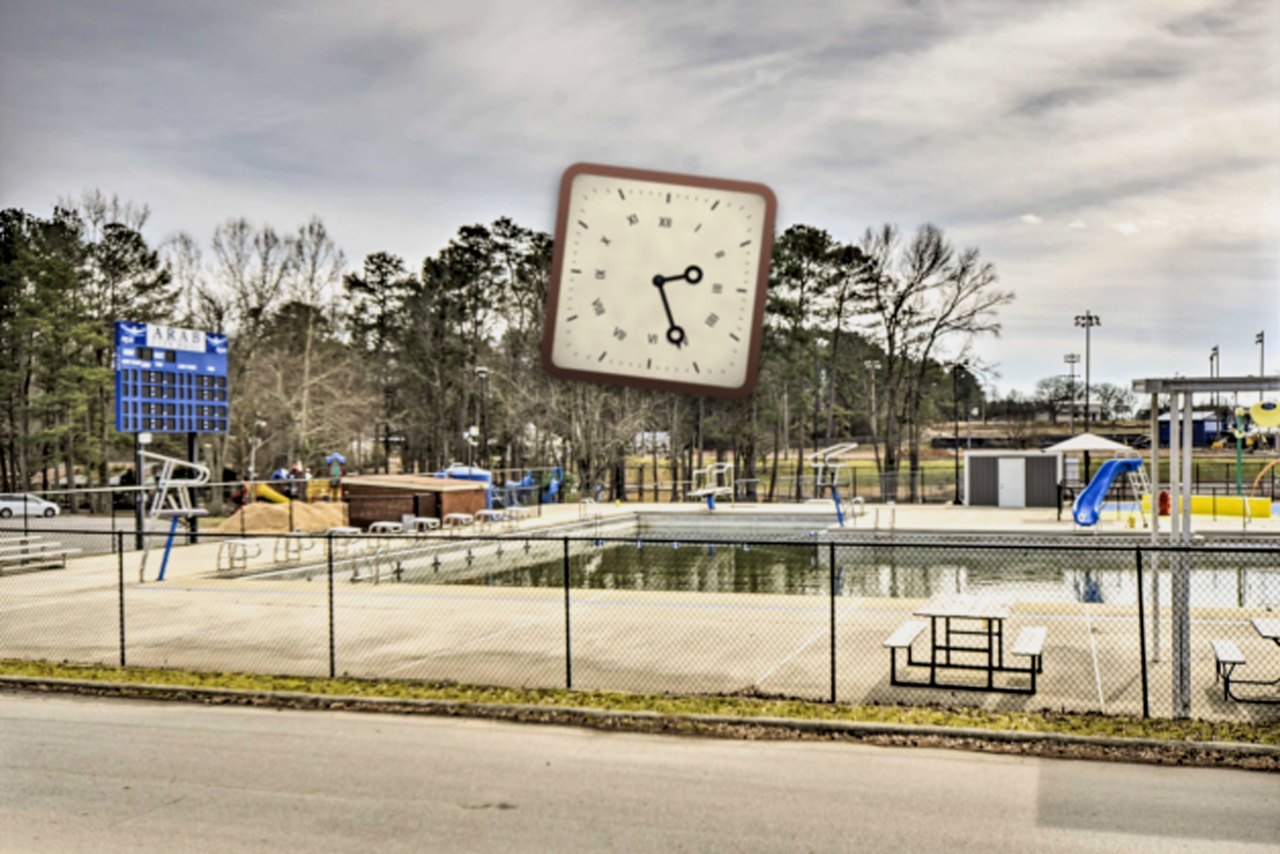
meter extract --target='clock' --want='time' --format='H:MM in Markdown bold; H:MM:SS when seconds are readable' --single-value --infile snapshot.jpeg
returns **2:26**
